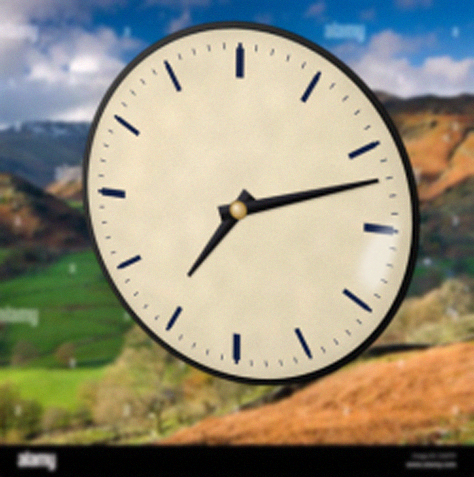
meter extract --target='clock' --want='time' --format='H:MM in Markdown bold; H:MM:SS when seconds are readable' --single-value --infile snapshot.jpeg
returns **7:12**
